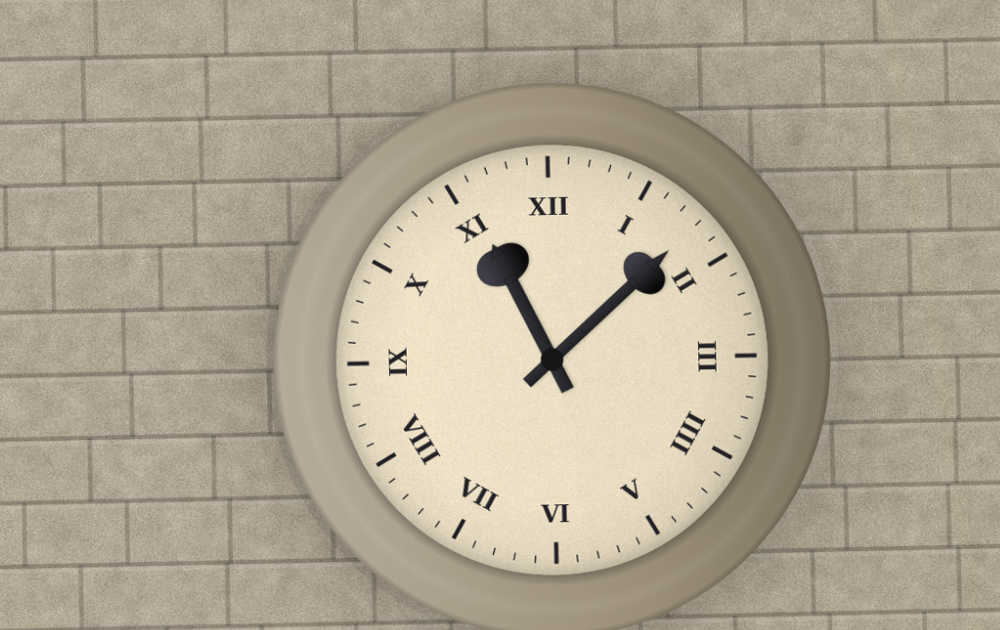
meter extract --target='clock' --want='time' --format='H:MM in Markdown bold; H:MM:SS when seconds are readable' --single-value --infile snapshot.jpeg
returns **11:08**
